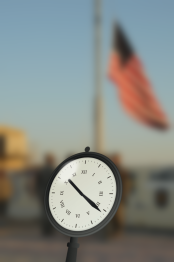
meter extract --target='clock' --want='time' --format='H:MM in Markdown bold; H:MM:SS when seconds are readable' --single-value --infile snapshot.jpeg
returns **10:21**
